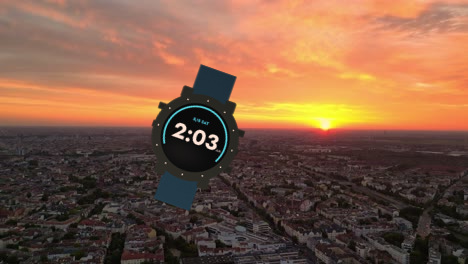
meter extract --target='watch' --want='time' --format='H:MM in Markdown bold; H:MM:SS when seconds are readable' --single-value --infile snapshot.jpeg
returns **2:03**
